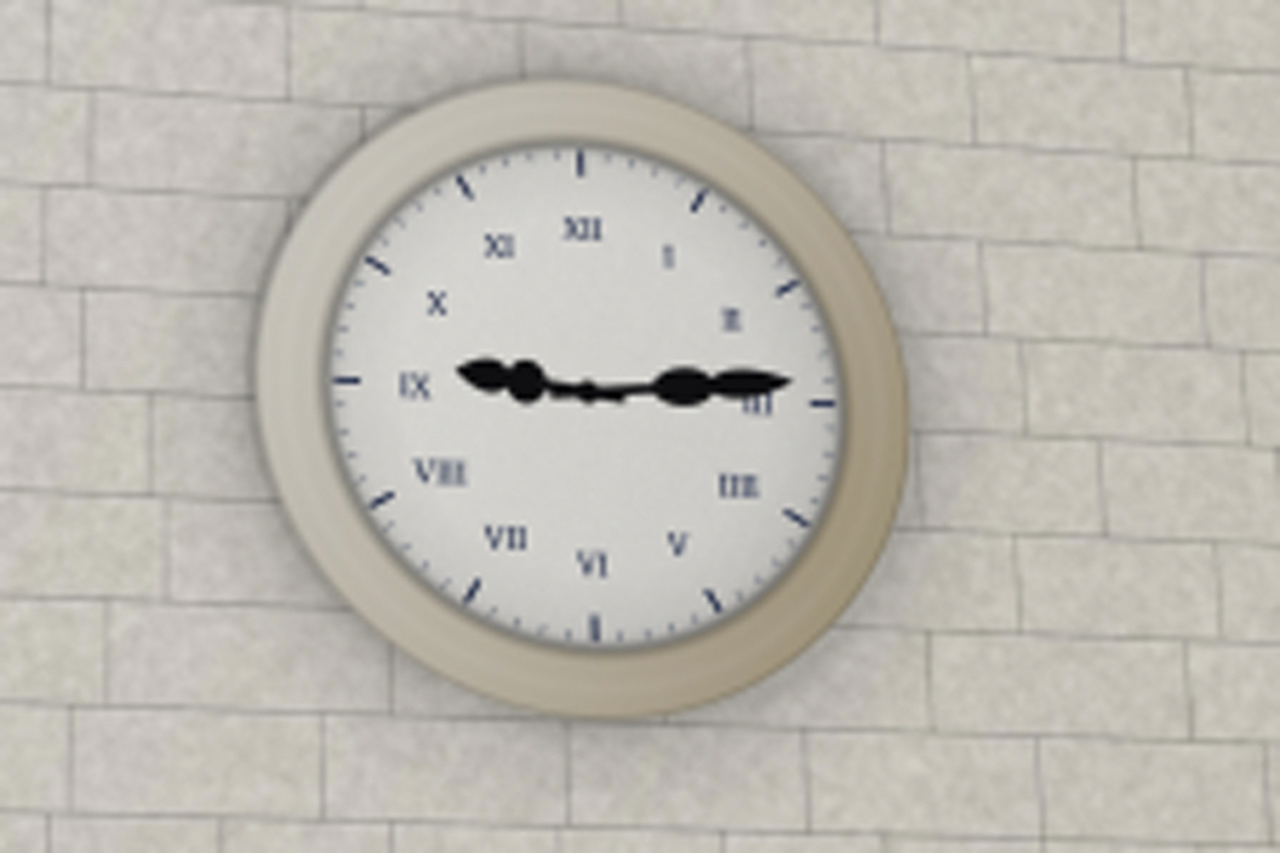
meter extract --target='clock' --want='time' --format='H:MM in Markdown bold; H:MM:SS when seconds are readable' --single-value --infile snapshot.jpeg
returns **9:14**
